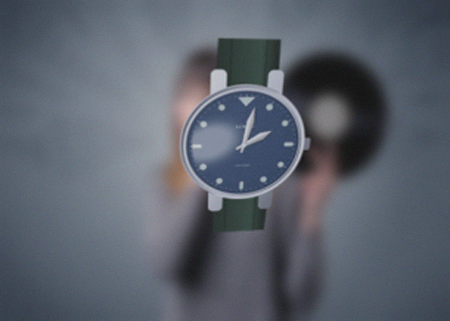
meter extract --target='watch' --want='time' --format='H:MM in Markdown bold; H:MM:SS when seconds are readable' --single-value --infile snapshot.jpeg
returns **2:02**
